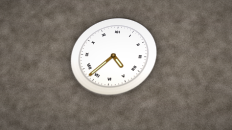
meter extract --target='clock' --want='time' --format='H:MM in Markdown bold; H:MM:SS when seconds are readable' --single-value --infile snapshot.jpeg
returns **4:37**
